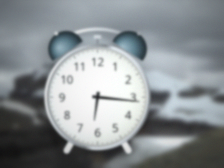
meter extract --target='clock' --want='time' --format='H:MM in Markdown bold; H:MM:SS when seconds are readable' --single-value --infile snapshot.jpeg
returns **6:16**
